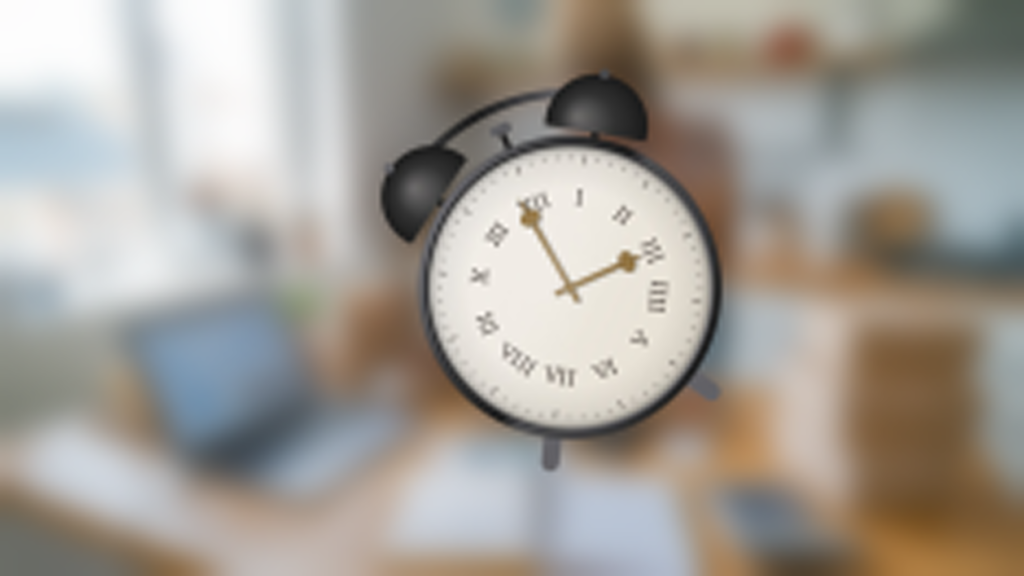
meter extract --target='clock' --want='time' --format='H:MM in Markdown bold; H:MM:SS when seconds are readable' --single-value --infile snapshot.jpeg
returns **2:59**
